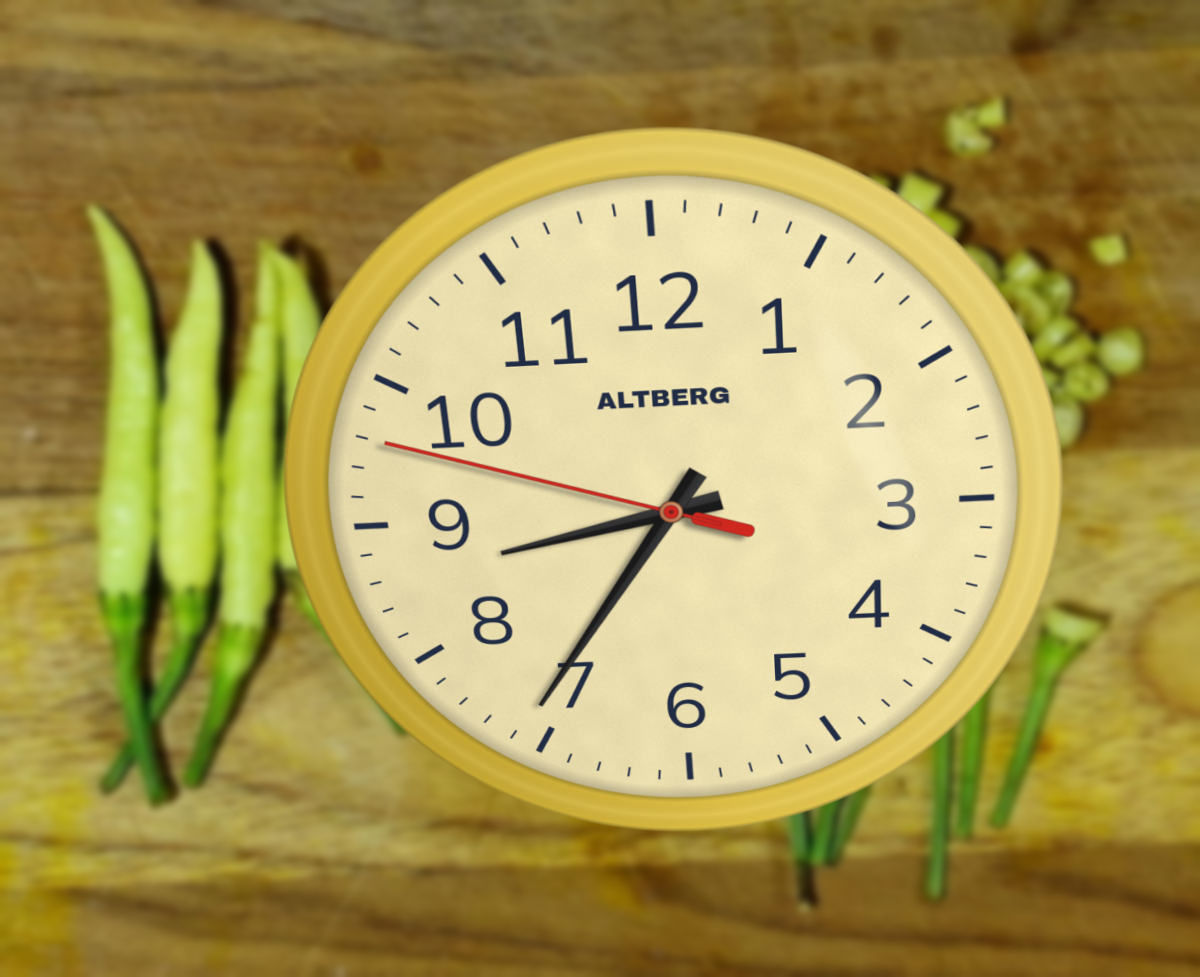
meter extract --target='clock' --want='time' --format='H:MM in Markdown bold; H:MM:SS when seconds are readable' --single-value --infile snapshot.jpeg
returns **8:35:48**
